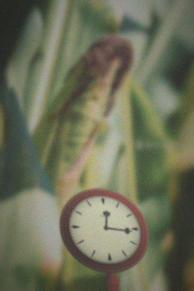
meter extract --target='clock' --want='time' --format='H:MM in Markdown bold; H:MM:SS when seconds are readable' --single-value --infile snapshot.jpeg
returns **12:16**
